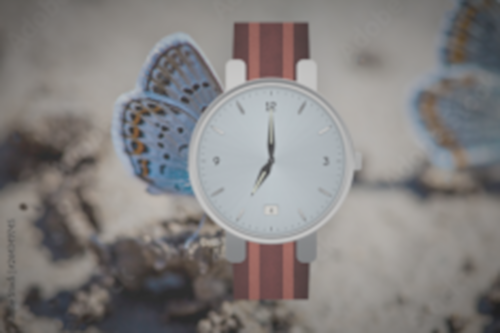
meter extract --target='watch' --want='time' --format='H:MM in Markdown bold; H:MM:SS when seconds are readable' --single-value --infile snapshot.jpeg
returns **7:00**
